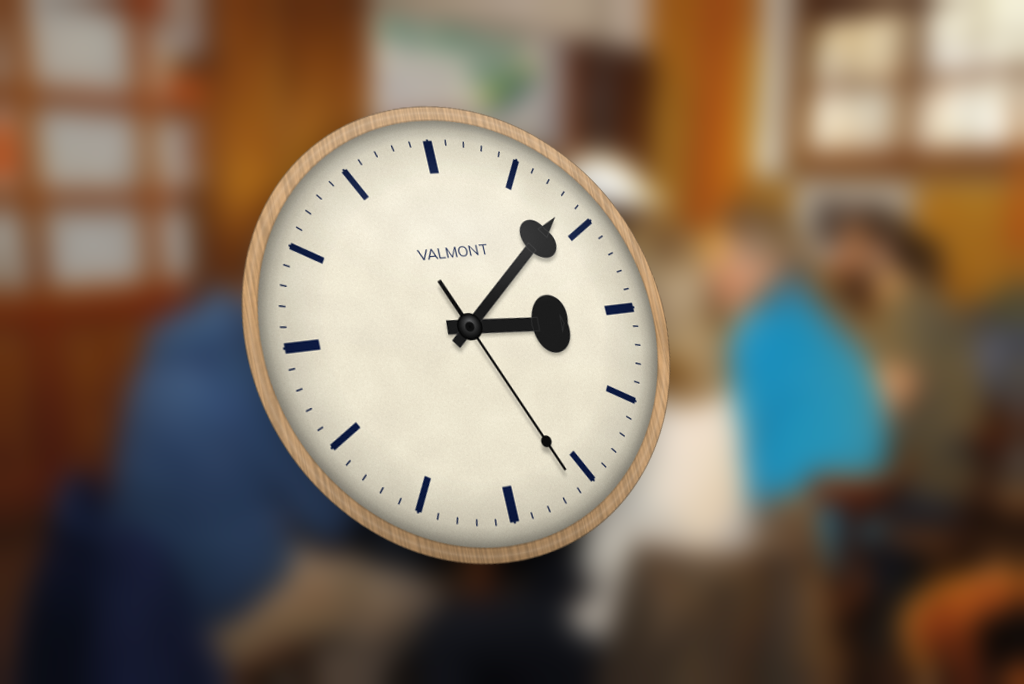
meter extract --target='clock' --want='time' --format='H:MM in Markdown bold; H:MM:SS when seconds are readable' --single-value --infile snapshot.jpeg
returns **3:08:26**
